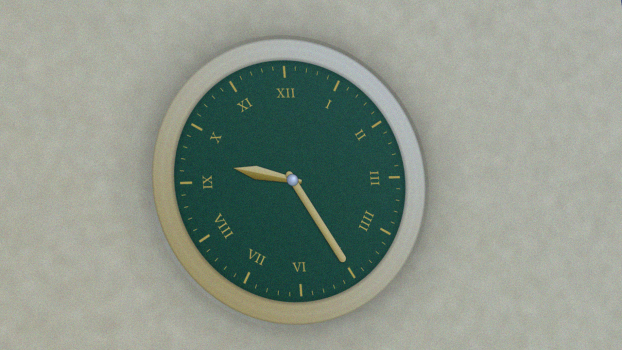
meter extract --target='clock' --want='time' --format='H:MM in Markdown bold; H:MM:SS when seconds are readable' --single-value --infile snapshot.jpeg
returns **9:25**
